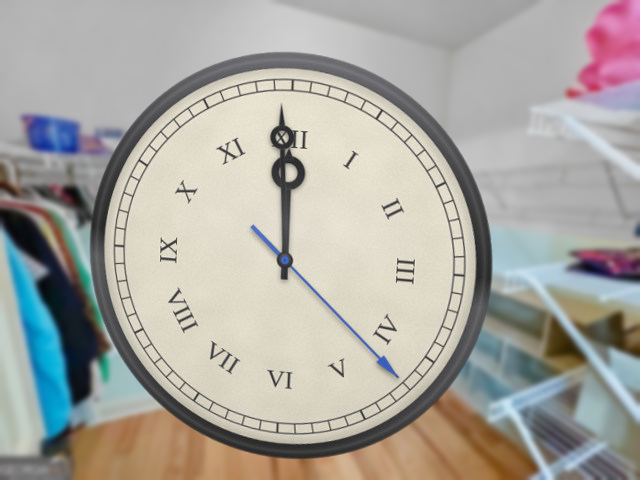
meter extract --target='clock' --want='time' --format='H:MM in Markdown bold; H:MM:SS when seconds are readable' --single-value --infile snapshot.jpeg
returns **11:59:22**
